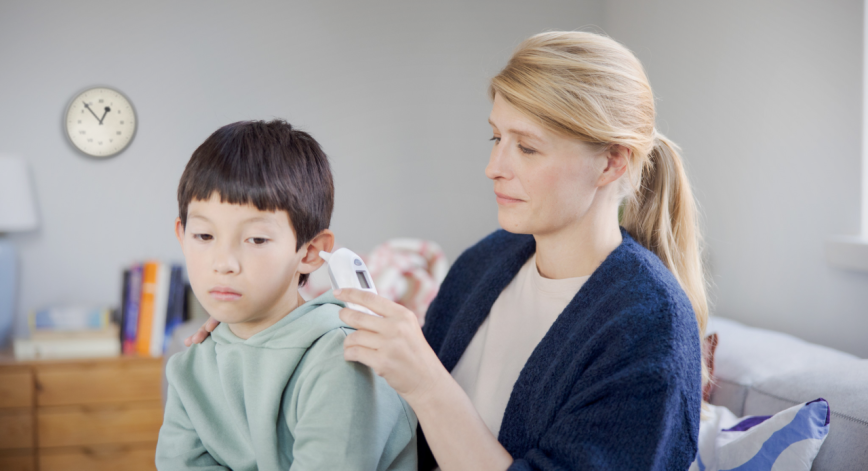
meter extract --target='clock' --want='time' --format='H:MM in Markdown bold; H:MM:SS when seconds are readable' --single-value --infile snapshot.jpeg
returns **12:53**
